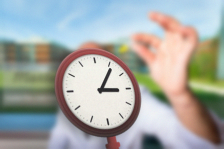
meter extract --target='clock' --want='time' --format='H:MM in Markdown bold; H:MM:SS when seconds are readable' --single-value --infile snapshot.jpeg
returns **3:06**
